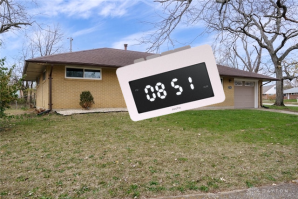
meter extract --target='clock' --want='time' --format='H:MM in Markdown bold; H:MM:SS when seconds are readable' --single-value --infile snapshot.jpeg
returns **8:51**
